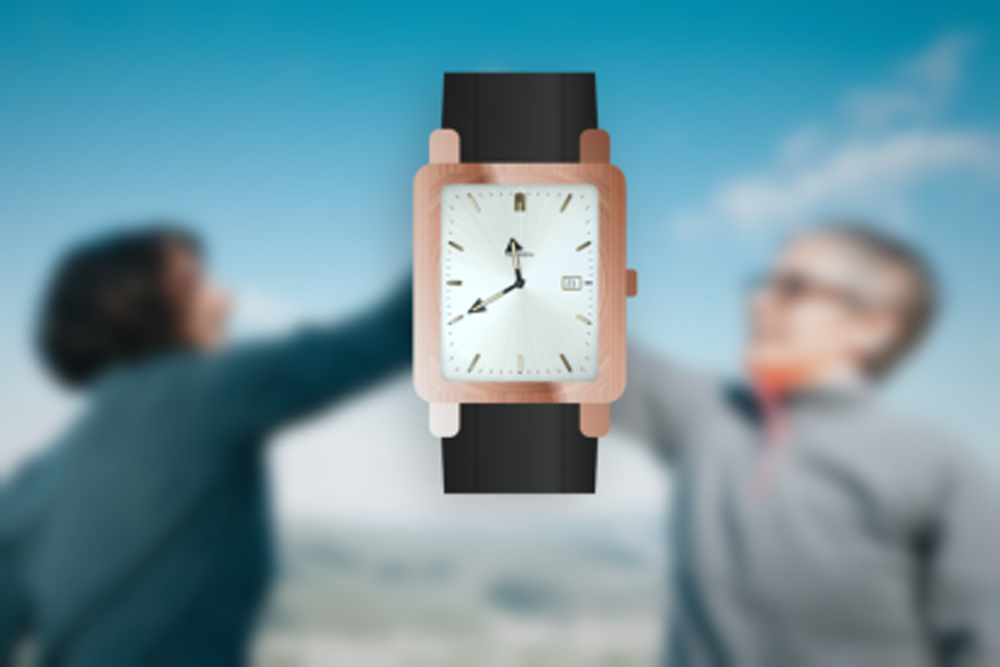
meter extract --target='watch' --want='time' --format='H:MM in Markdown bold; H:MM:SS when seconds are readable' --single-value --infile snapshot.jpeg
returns **11:40**
